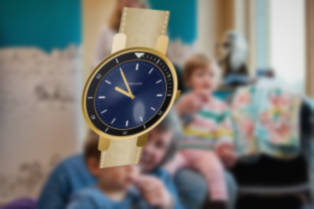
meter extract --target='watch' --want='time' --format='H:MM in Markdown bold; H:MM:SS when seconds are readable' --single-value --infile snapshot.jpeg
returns **9:55**
